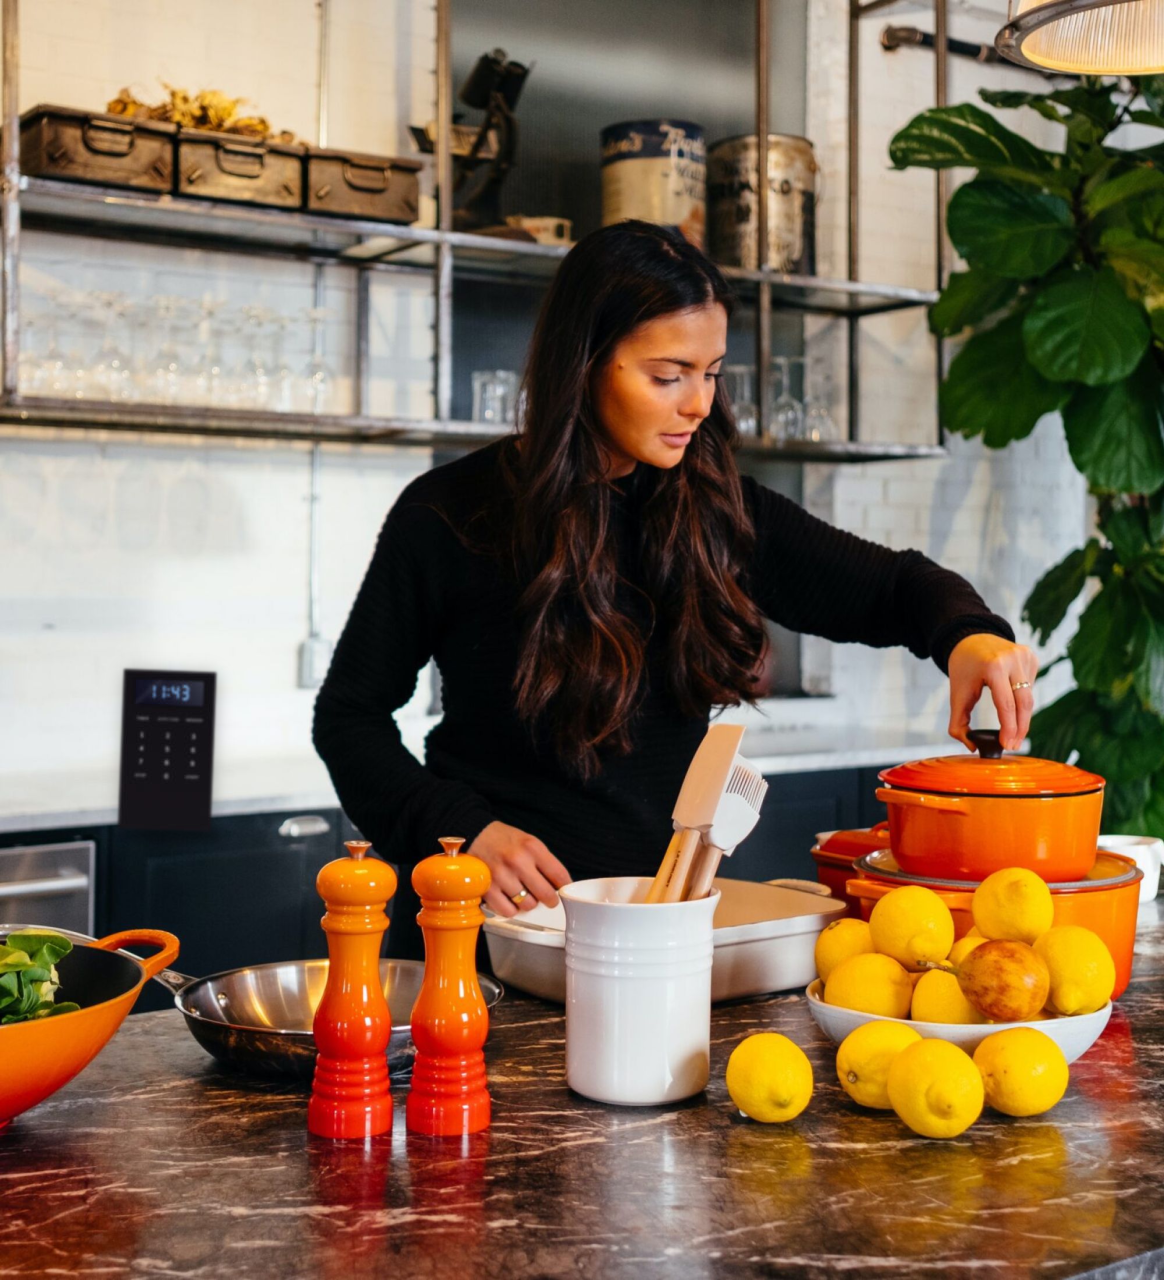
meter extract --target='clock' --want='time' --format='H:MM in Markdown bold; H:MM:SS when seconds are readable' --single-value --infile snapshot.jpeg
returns **11:43**
